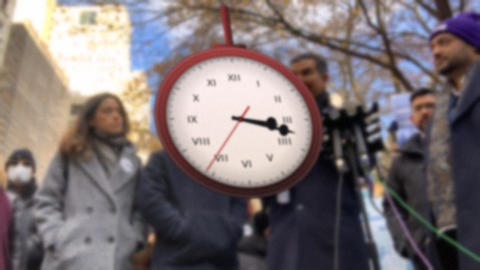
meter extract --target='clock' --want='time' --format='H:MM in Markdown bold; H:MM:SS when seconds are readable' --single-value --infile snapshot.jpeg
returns **3:17:36**
